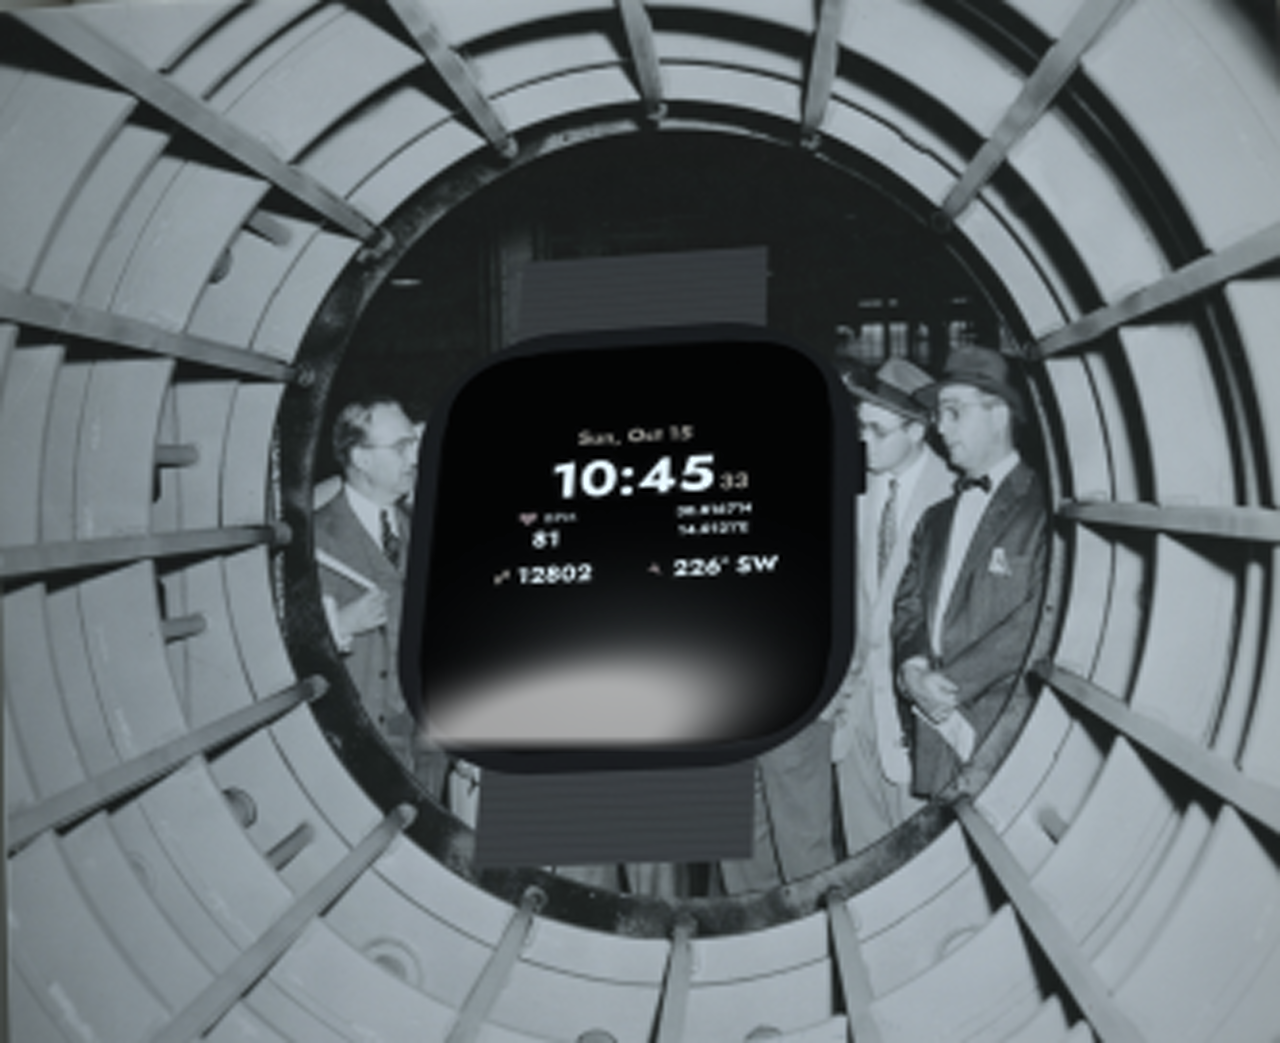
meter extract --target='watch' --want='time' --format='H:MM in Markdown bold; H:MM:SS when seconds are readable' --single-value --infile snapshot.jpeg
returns **10:45**
